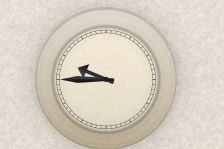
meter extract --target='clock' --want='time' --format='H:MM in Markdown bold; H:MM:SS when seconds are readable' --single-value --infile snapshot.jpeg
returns **9:45**
